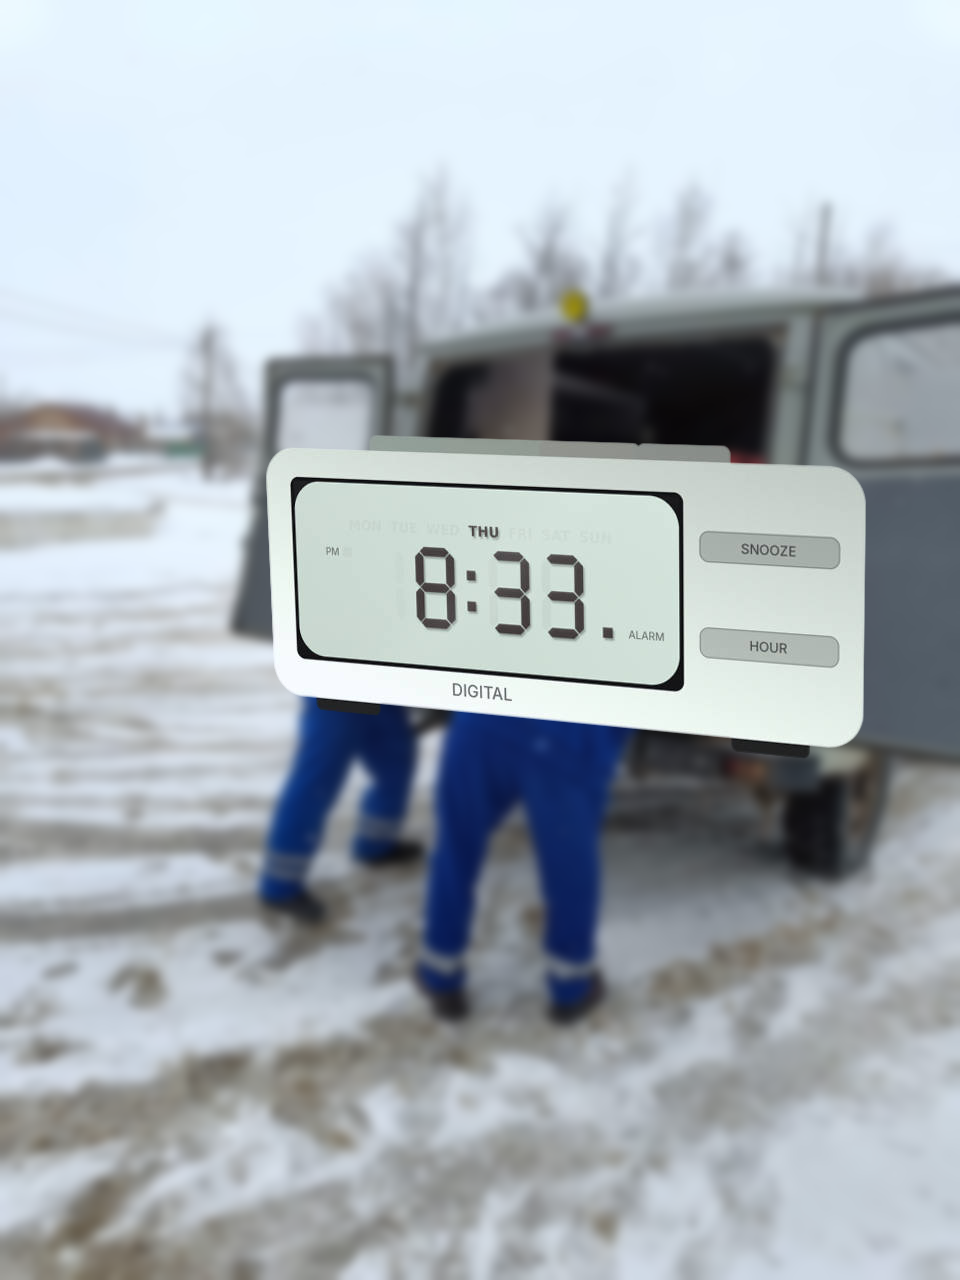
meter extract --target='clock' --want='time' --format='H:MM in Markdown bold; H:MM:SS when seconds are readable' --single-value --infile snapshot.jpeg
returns **8:33**
